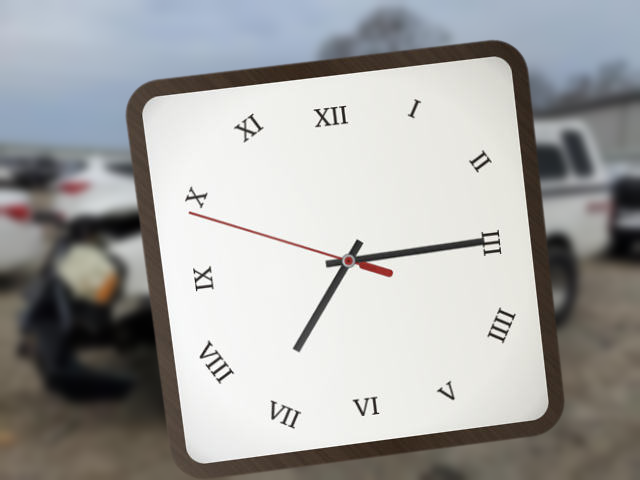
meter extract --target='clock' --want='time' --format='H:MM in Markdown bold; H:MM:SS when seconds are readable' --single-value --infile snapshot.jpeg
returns **7:14:49**
